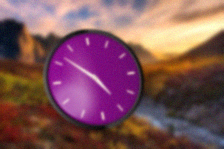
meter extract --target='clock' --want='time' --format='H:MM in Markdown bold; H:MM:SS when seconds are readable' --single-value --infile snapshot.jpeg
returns **4:52**
